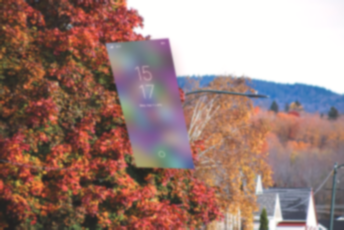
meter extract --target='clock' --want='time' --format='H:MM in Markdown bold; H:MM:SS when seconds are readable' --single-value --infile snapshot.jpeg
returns **15:17**
